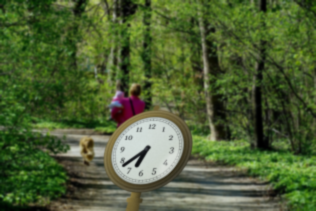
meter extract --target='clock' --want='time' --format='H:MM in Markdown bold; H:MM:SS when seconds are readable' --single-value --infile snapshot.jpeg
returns **6:38**
